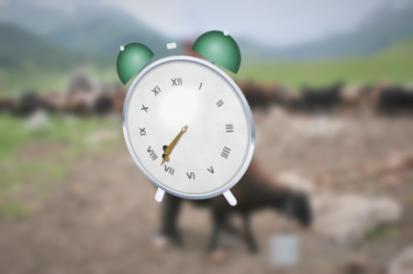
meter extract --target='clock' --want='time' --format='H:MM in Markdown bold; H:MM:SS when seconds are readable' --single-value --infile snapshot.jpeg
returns **7:37**
